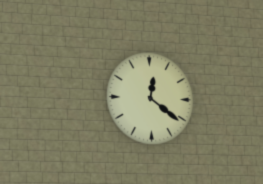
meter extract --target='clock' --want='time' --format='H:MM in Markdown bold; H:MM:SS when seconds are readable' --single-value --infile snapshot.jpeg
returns **12:21**
